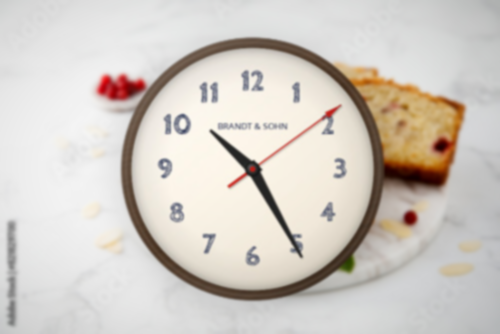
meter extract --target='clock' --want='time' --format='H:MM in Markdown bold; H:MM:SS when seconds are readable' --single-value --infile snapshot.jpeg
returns **10:25:09**
